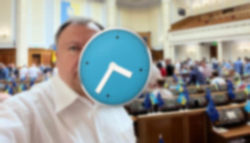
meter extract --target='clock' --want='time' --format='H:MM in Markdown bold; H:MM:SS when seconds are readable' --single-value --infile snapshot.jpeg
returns **3:34**
